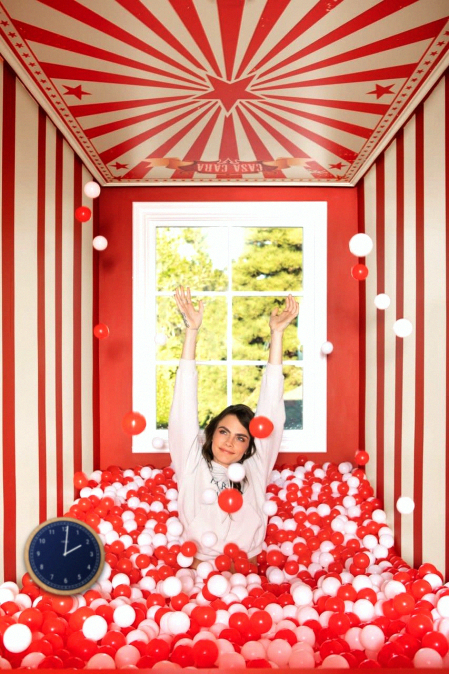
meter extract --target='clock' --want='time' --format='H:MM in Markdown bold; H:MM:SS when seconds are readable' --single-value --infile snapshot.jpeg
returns **2:01**
